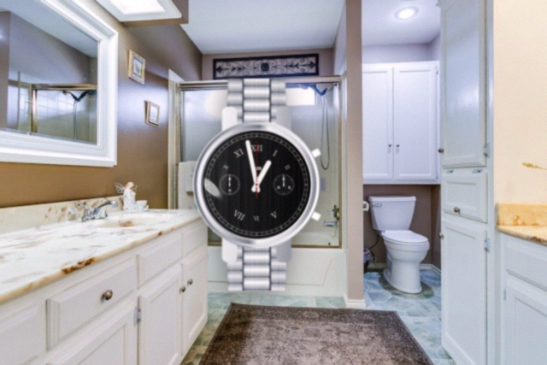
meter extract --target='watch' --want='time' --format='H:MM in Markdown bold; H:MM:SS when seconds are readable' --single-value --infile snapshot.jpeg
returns **12:58**
